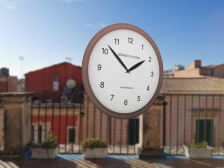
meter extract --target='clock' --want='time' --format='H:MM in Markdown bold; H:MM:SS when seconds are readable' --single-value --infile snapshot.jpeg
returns **1:52**
